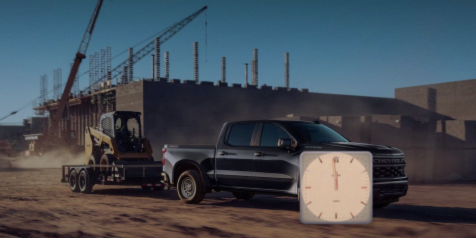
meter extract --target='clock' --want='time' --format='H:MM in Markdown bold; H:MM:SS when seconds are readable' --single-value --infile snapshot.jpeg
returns **11:59**
